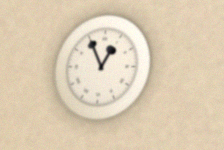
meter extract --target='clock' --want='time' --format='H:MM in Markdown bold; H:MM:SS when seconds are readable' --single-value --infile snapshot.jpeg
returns **12:55**
